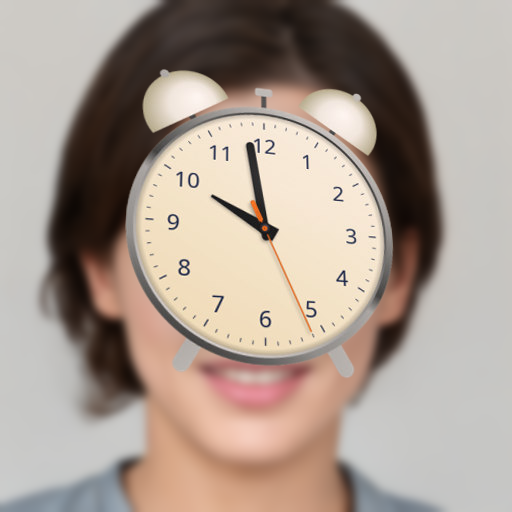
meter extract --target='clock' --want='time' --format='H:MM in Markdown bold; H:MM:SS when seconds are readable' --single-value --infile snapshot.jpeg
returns **9:58:26**
